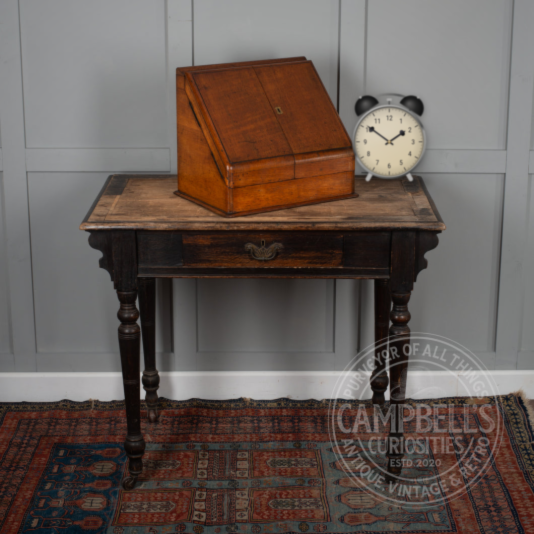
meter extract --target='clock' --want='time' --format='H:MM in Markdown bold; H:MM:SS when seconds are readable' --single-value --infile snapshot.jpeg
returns **1:51**
